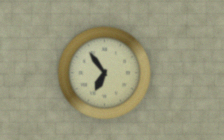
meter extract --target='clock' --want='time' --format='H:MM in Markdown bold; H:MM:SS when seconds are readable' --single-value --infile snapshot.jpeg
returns **6:54**
